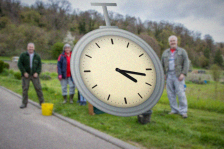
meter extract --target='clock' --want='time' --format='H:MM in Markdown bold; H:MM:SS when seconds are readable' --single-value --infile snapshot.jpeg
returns **4:17**
